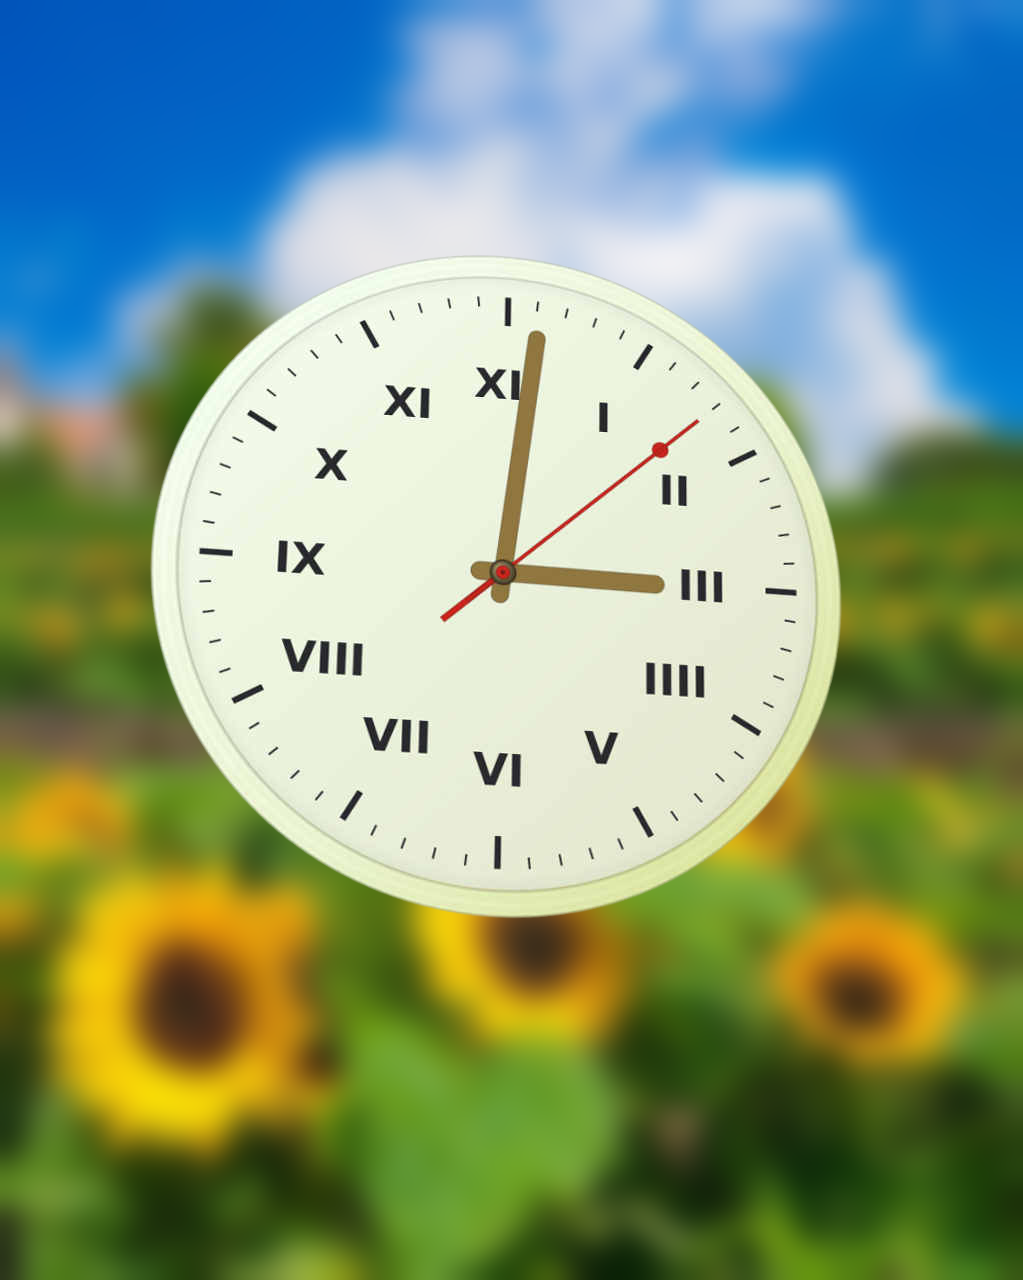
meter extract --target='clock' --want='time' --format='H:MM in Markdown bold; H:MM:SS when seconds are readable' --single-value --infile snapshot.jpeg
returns **3:01:08**
